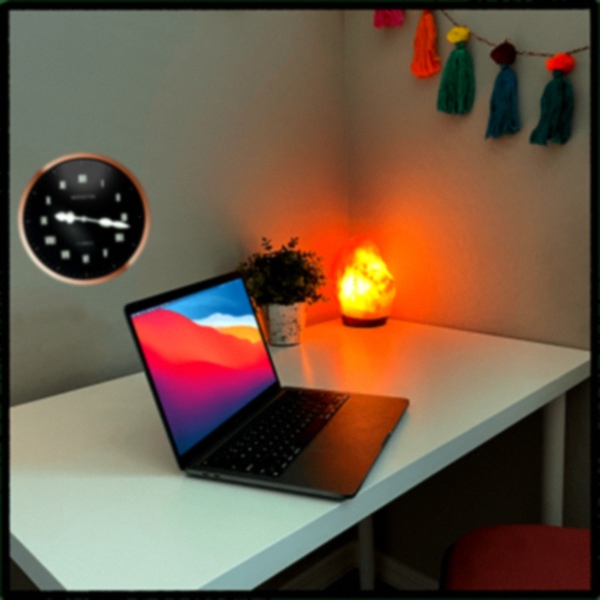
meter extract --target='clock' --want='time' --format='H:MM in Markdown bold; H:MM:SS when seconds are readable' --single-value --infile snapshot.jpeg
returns **9:17**
